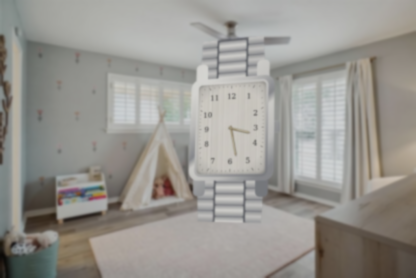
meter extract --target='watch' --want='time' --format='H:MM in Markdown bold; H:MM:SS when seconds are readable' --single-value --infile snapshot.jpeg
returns **3:28**
